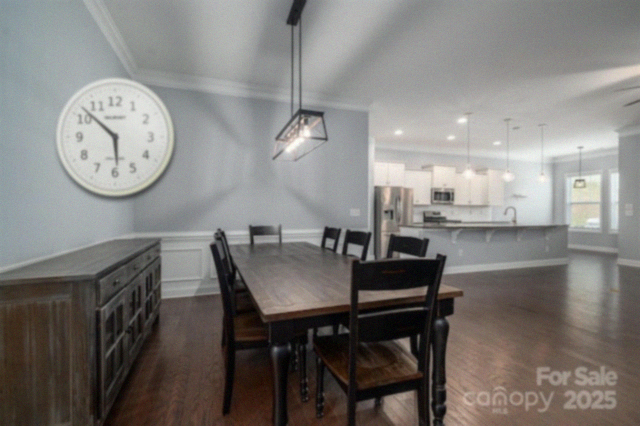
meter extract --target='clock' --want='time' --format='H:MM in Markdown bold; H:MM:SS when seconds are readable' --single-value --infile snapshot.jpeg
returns **5:52**
